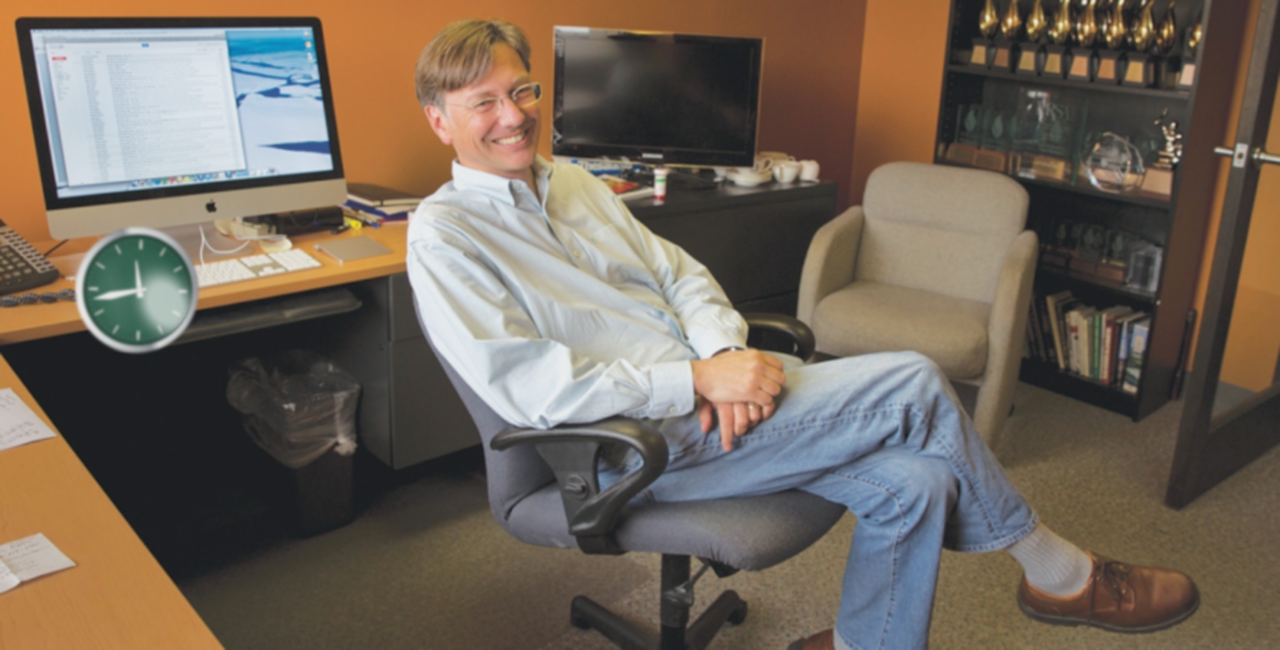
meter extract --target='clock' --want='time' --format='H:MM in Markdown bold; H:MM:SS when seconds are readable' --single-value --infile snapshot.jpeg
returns **11:43**
